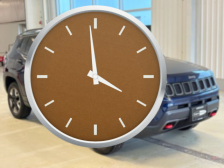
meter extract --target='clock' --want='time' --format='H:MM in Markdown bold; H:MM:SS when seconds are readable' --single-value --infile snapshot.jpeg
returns **3:59**
